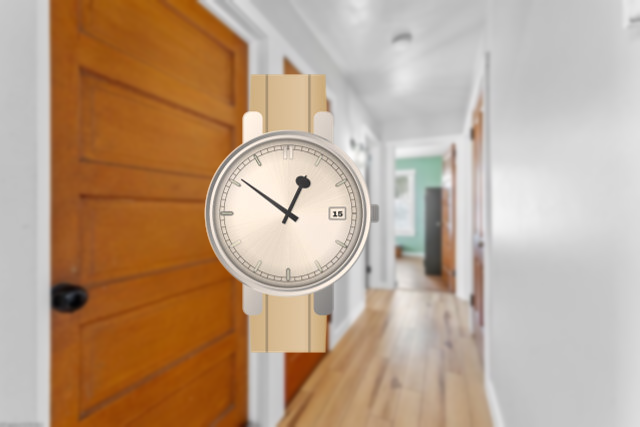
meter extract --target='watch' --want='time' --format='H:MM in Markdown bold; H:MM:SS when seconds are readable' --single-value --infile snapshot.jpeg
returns **12:51**
